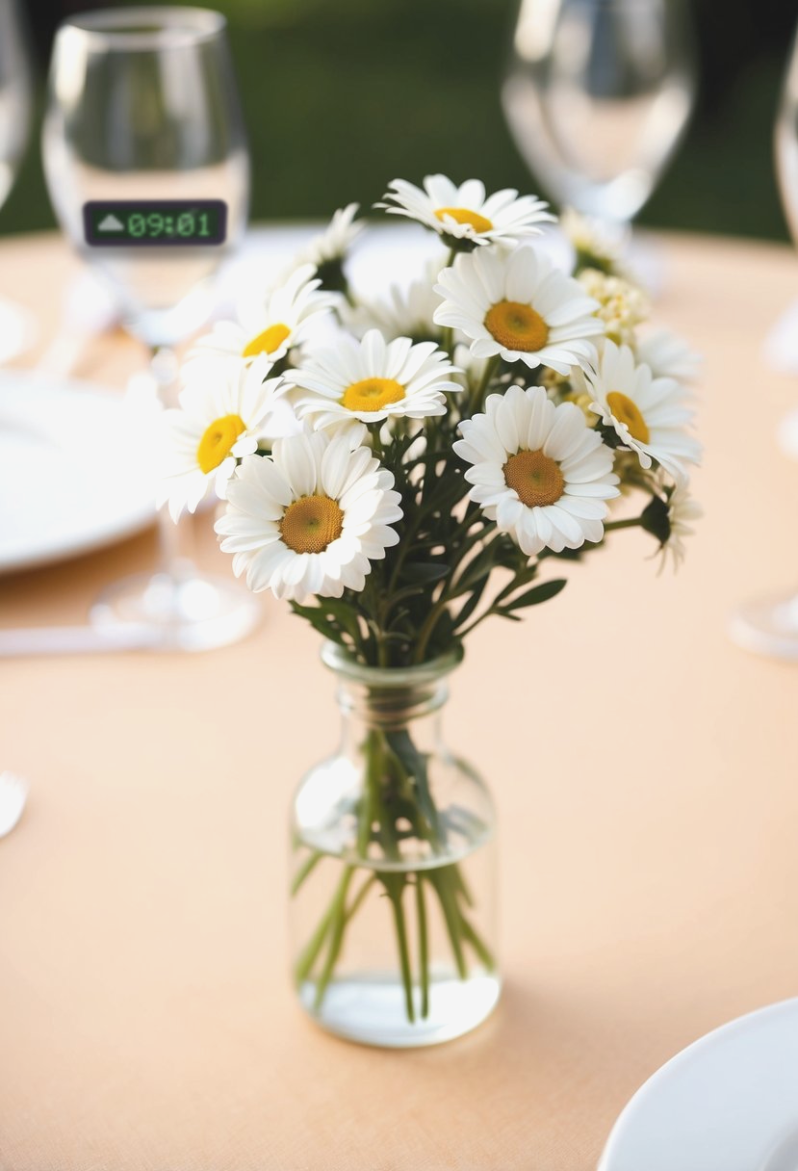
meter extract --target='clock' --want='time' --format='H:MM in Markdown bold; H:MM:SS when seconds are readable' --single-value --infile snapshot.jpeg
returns **9:01**
